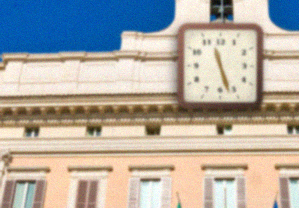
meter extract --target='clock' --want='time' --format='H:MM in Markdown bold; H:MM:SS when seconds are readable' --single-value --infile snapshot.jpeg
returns **11:27**
